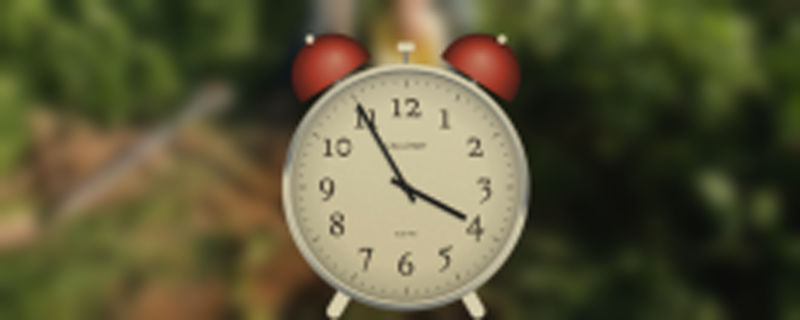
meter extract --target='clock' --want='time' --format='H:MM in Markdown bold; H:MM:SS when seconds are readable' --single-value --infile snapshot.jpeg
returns **3:55**
